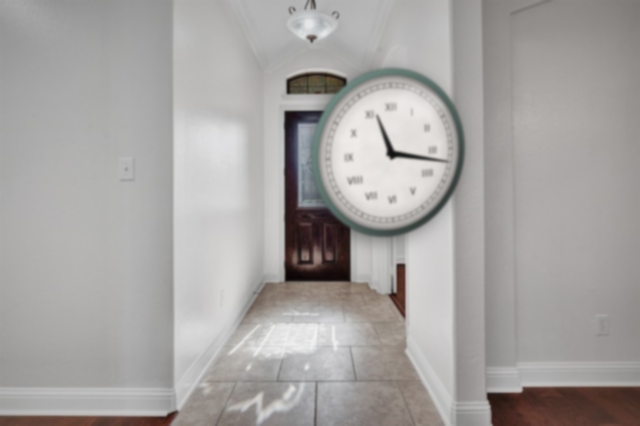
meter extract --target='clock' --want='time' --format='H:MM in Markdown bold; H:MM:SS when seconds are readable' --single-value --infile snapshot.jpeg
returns **11:17**
